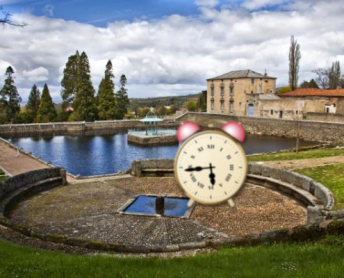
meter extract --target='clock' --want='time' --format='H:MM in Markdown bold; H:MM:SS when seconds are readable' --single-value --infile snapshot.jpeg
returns **5:44**
